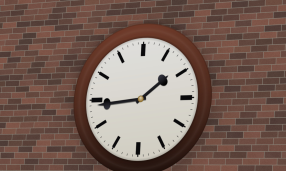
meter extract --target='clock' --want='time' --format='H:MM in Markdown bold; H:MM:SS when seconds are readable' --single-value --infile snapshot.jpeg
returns **1:44**
